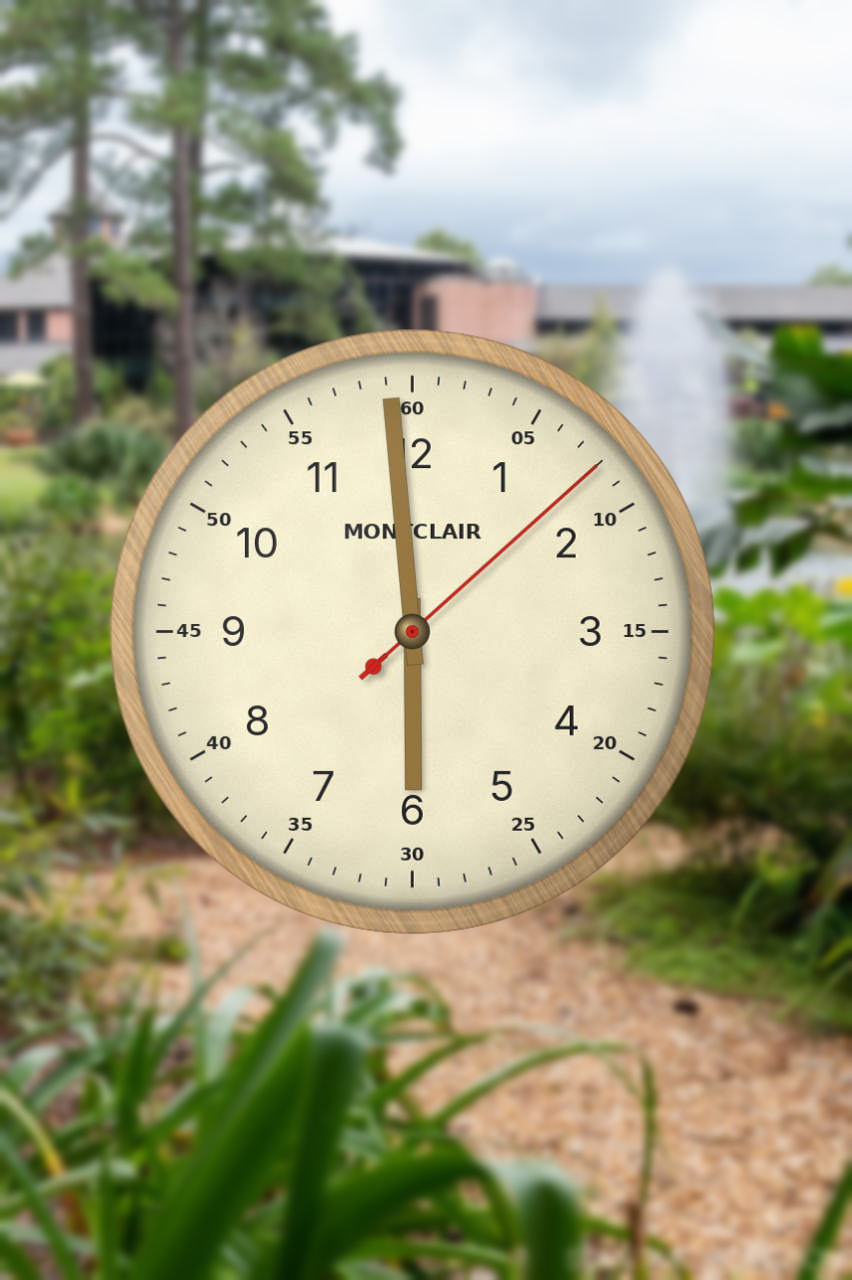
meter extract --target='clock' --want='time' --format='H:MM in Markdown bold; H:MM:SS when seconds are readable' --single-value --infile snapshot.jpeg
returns **5:59:08**
